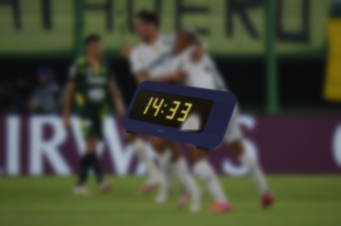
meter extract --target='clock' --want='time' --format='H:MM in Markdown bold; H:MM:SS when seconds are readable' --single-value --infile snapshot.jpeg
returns **14:33**
